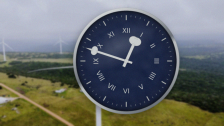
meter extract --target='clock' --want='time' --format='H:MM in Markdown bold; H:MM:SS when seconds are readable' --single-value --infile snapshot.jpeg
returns **12:48**
